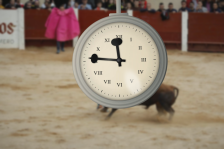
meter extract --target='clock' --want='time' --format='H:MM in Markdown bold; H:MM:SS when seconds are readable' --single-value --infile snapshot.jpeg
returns **11:46**
